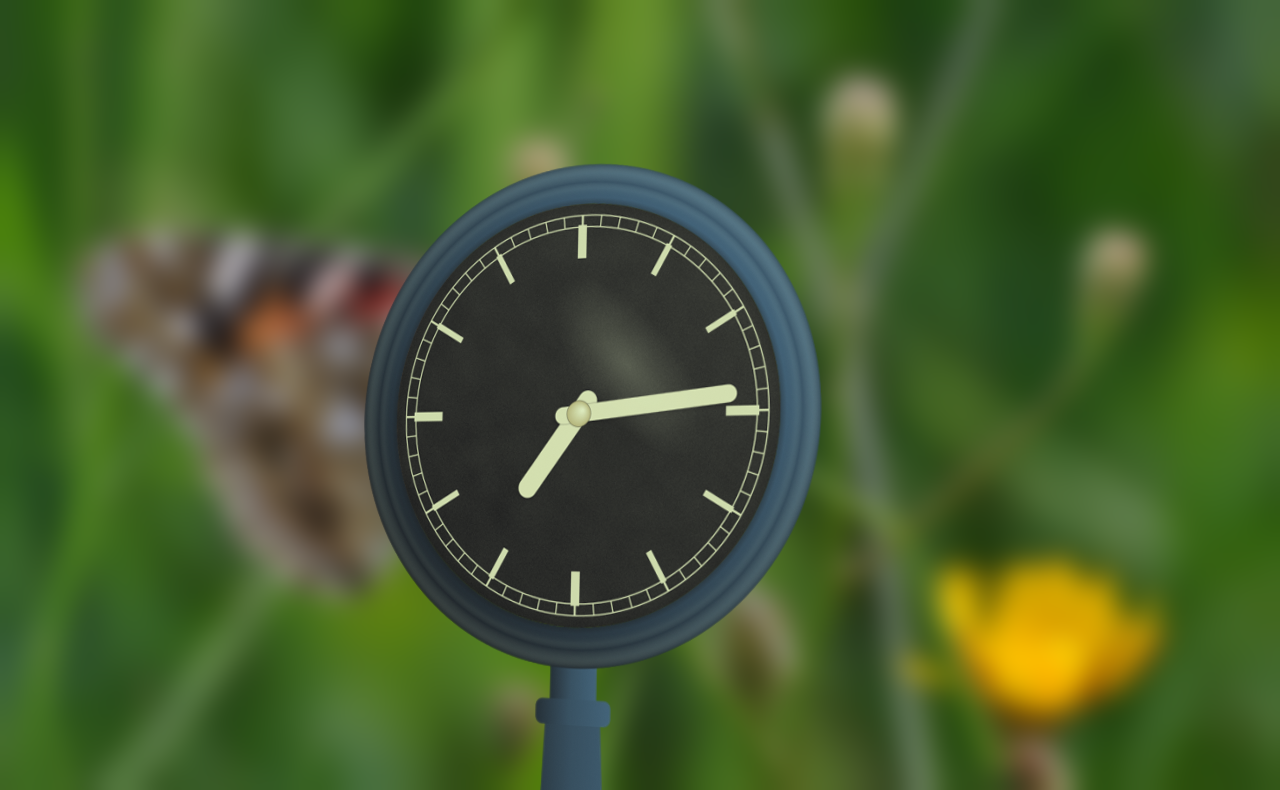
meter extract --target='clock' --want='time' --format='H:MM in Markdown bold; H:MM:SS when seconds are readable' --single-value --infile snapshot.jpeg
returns **7:14**
